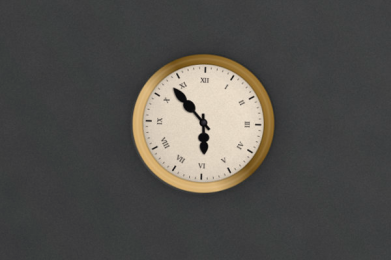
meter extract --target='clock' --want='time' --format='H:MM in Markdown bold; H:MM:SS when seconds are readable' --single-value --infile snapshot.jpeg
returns **5:53**
